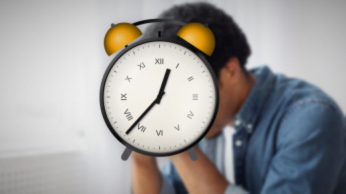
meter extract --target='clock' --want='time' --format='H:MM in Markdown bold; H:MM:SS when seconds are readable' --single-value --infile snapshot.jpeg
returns **12:37**
